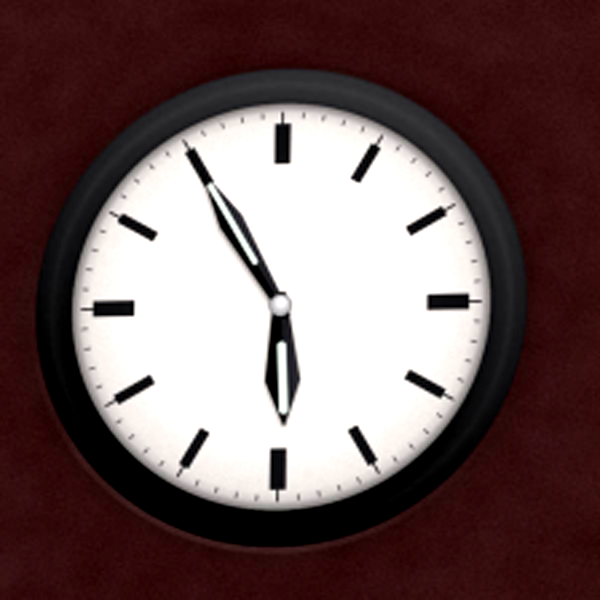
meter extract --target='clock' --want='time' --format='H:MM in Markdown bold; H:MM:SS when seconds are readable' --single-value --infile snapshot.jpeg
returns **5:55**
